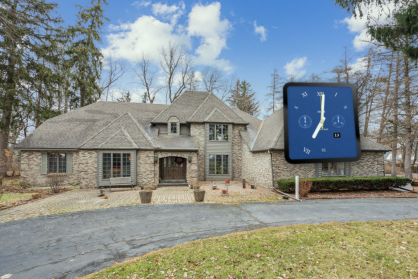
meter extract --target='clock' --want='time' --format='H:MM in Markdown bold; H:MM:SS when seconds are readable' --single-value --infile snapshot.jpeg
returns **7:01**
